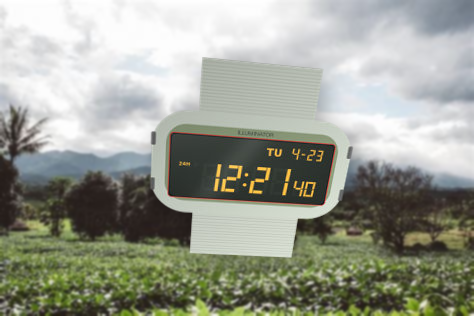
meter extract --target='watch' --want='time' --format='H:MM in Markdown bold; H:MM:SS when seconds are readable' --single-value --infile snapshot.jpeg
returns **12:21:40**
